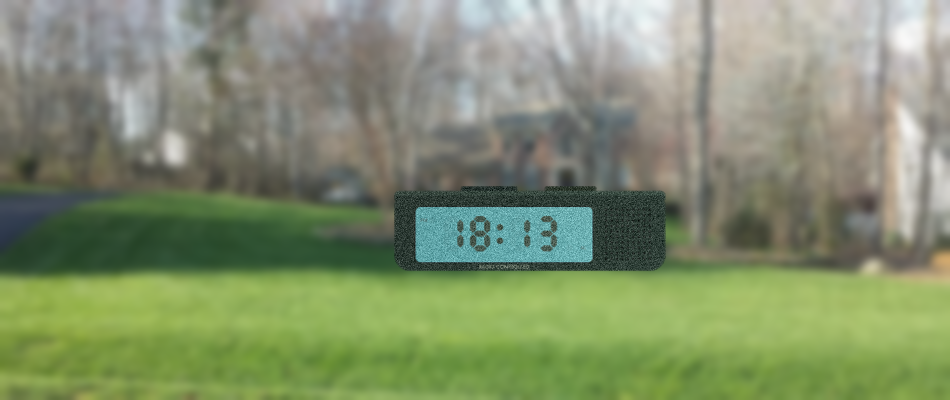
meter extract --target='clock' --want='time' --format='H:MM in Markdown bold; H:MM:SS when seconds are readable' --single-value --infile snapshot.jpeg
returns **18:13**
